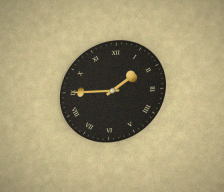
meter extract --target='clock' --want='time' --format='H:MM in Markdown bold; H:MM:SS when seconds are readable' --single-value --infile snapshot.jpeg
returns **1:45**
